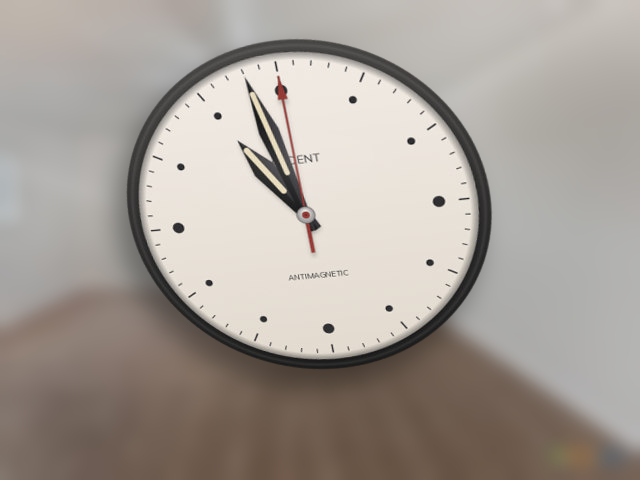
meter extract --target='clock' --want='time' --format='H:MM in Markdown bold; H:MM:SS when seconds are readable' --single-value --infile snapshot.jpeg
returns **10:58:00**
